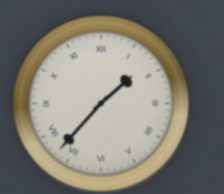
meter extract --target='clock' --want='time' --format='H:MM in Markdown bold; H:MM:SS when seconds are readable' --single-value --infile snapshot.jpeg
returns **1:37**
